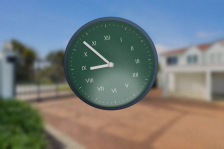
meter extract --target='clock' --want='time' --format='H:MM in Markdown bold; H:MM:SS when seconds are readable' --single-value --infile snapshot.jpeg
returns **8:53**
